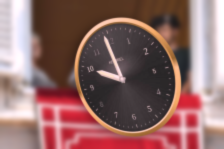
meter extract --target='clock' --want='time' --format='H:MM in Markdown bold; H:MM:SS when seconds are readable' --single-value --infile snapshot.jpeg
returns **9:59**
